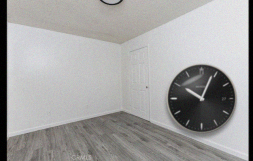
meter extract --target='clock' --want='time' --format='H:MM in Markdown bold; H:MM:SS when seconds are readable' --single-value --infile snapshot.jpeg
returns **10:04**
